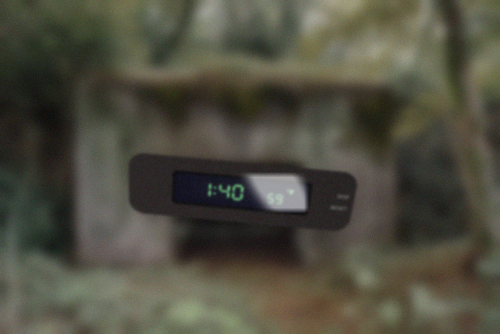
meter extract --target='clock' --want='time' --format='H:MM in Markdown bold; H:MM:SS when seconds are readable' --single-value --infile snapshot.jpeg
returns **1:40**
